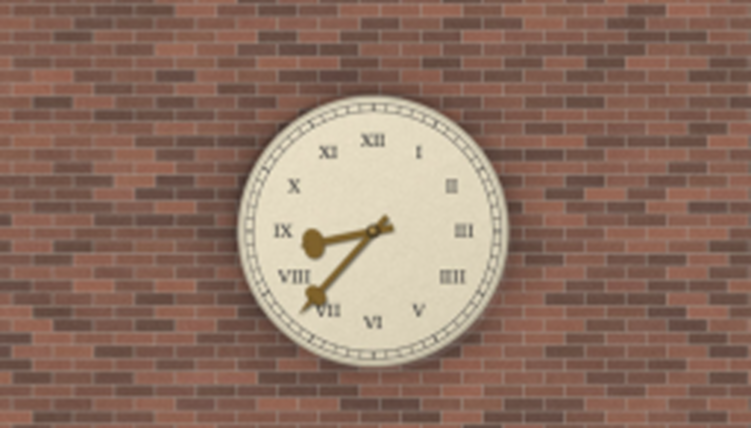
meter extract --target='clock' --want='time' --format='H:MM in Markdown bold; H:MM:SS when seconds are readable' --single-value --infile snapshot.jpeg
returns **8:37**
